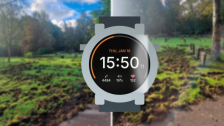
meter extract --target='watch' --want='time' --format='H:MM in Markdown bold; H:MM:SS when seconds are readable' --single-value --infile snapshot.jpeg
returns **15:50**
